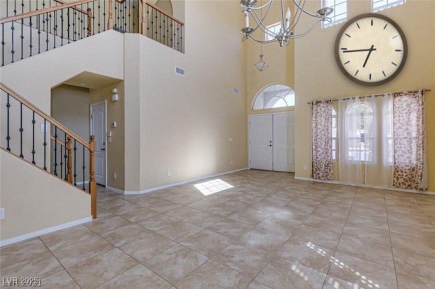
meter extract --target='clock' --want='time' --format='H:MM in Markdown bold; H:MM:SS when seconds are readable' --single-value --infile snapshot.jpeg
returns **6:44**
